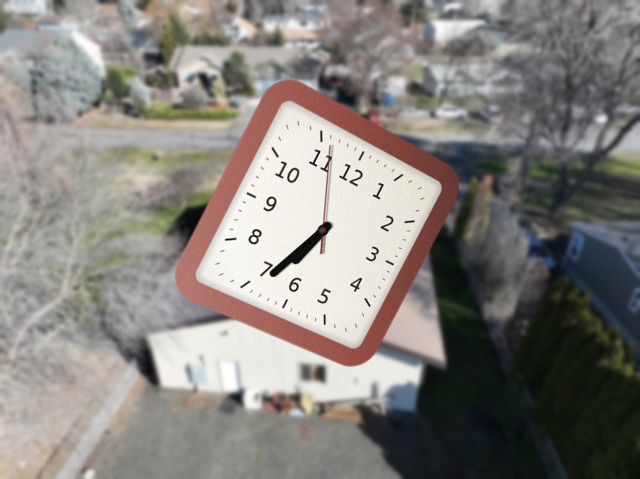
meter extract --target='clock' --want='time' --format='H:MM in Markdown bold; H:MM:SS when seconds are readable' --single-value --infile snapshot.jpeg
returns **6:33:56**
